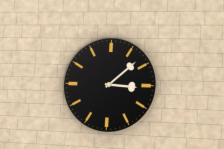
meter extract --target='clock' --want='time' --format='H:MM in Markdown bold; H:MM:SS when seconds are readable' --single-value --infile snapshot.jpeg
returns **3:08**
